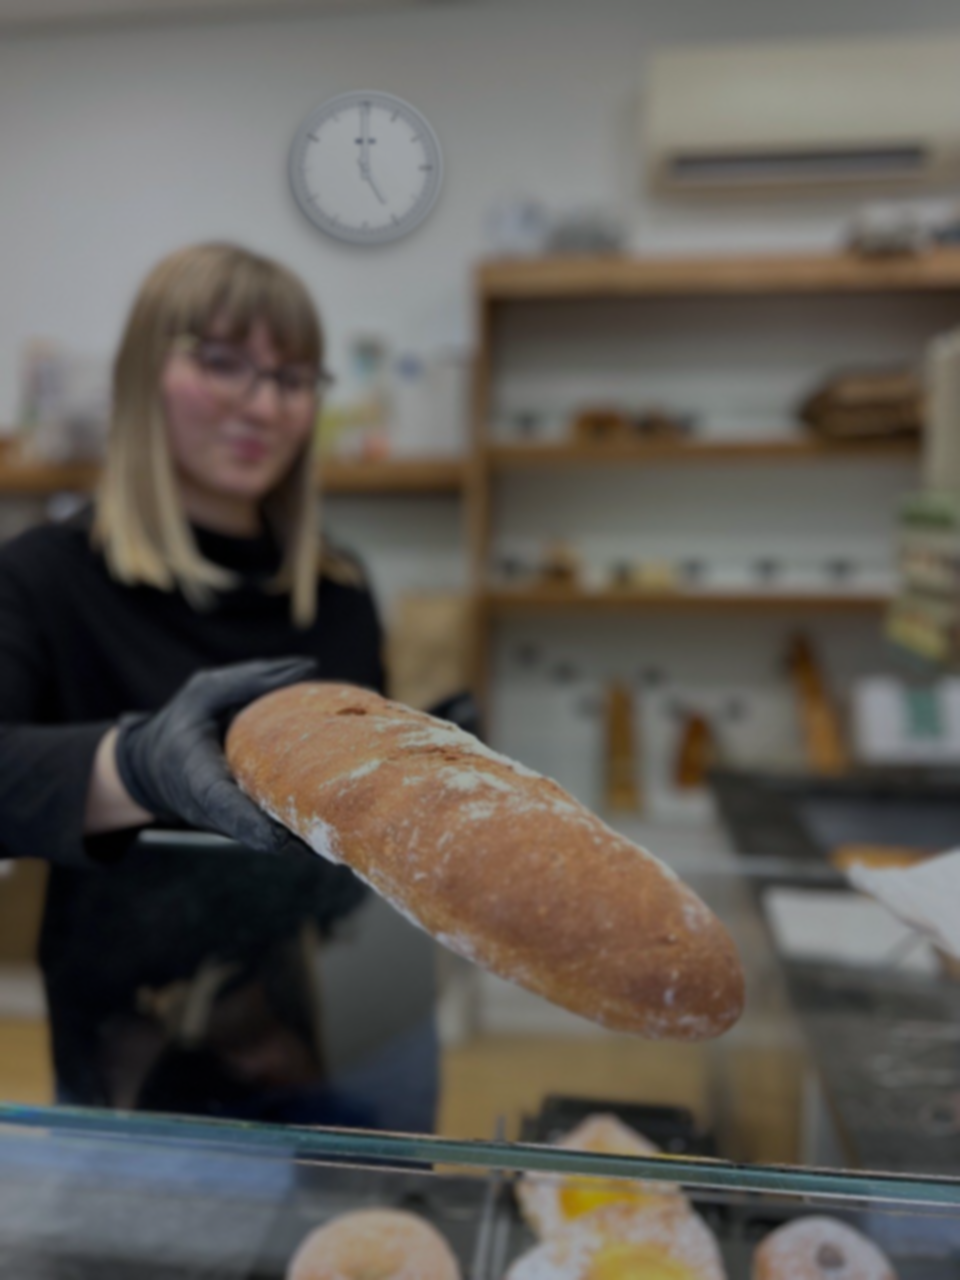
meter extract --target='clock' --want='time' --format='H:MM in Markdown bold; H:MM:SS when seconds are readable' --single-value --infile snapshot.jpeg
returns **5:00**
